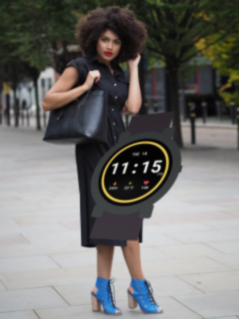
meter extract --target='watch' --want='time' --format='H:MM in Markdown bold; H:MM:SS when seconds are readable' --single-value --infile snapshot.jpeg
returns **11:15**
